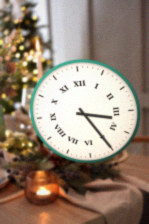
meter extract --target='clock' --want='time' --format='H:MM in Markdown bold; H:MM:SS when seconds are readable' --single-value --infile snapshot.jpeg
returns **3:25**
